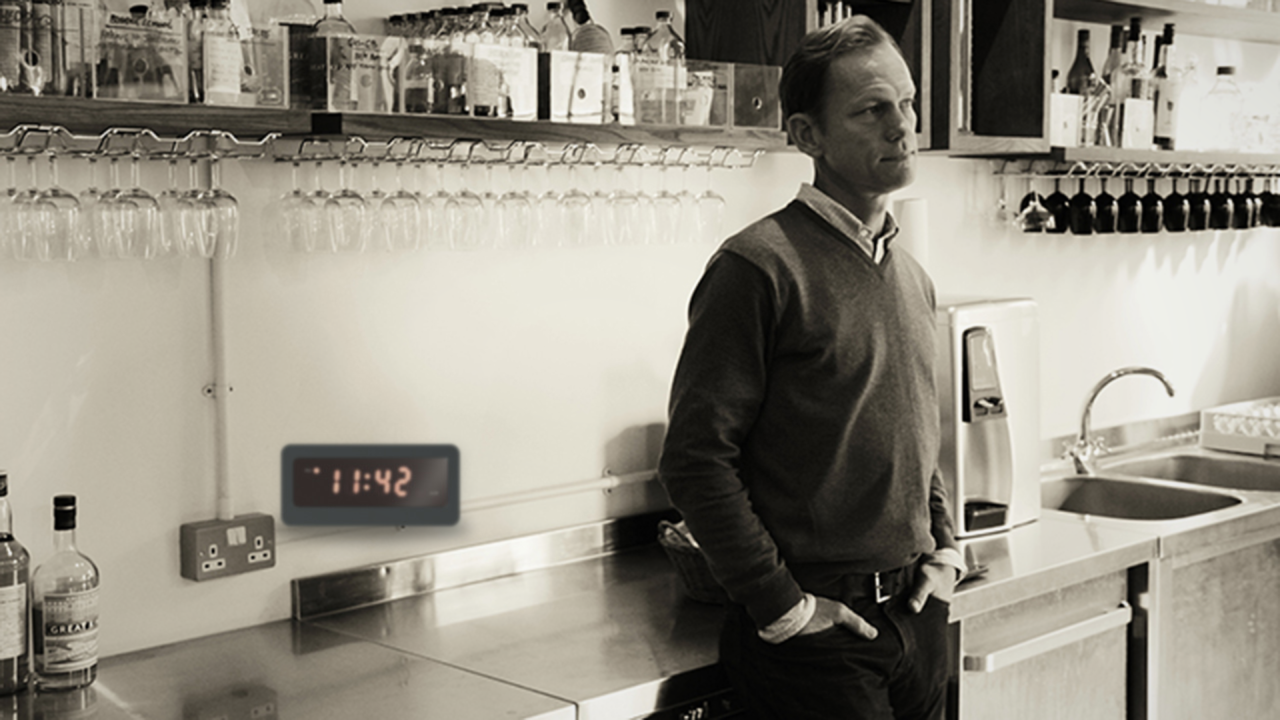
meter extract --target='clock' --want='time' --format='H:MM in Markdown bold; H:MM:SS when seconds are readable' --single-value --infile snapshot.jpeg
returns **11:42**
